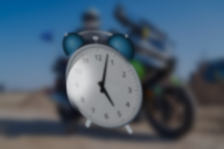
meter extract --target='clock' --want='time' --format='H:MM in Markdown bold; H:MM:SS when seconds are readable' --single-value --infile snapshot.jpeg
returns **5:03**
